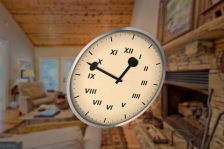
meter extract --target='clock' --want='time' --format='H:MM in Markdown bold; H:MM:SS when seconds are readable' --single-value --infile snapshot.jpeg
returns **12:48**
